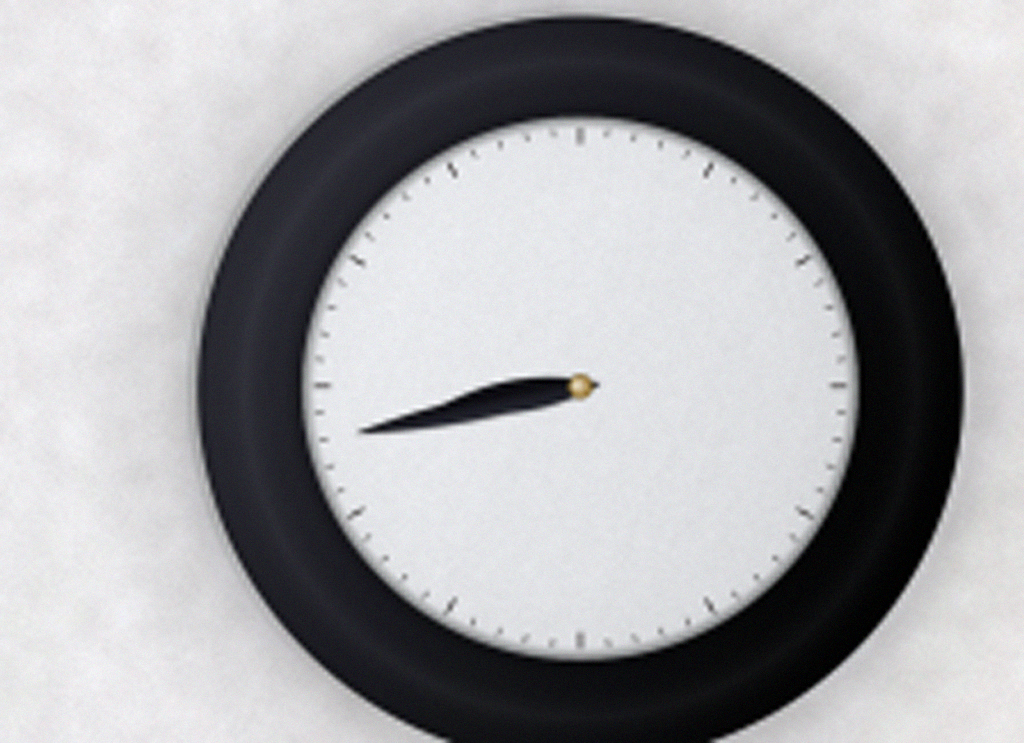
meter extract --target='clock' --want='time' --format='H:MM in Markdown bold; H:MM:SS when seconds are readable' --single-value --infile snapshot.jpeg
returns **8:43**
